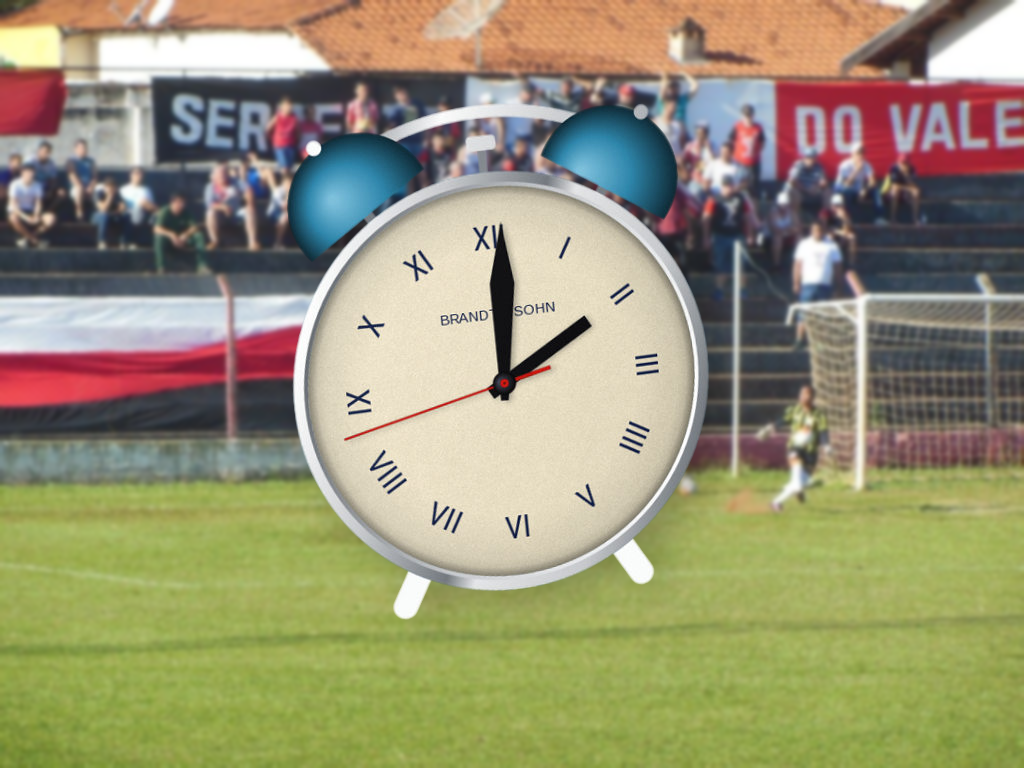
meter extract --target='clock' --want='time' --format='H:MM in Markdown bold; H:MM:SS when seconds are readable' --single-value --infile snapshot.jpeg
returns **2:00:43**
